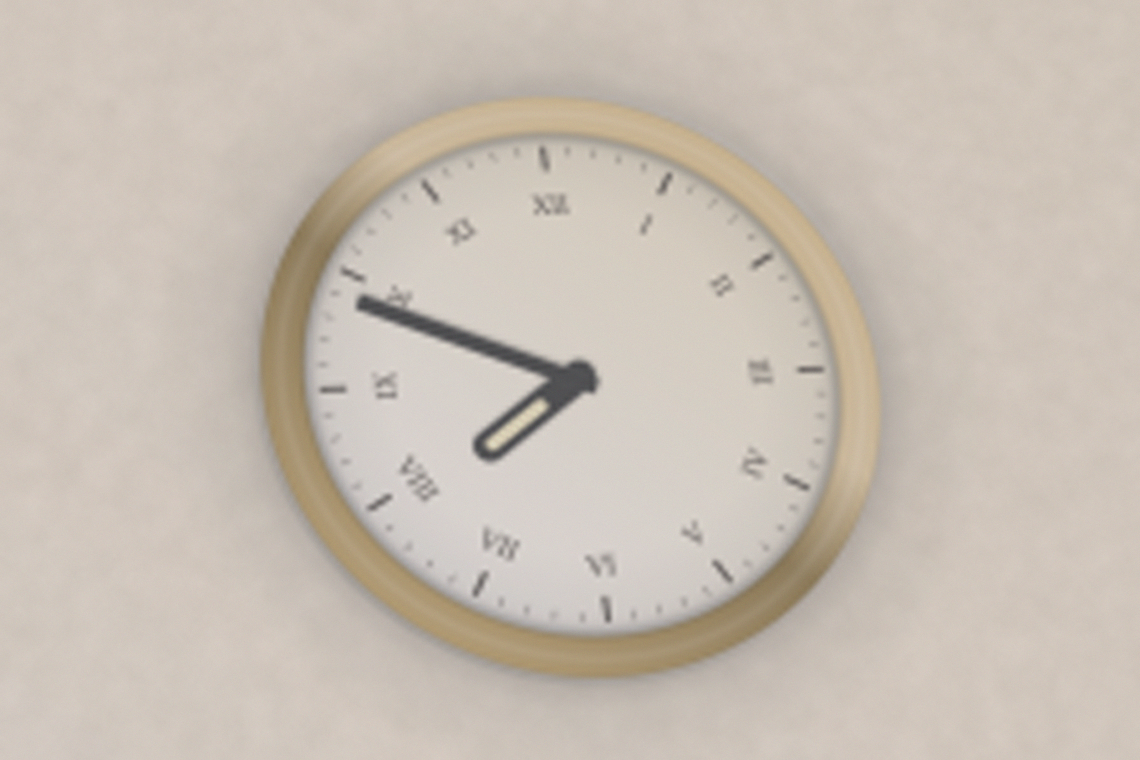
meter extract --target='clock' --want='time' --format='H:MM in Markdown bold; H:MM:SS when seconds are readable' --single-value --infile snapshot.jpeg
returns **7:49**
